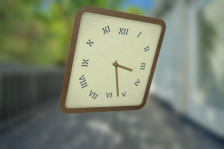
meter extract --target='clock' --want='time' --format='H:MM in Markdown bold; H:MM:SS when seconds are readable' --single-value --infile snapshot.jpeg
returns **3:27**
